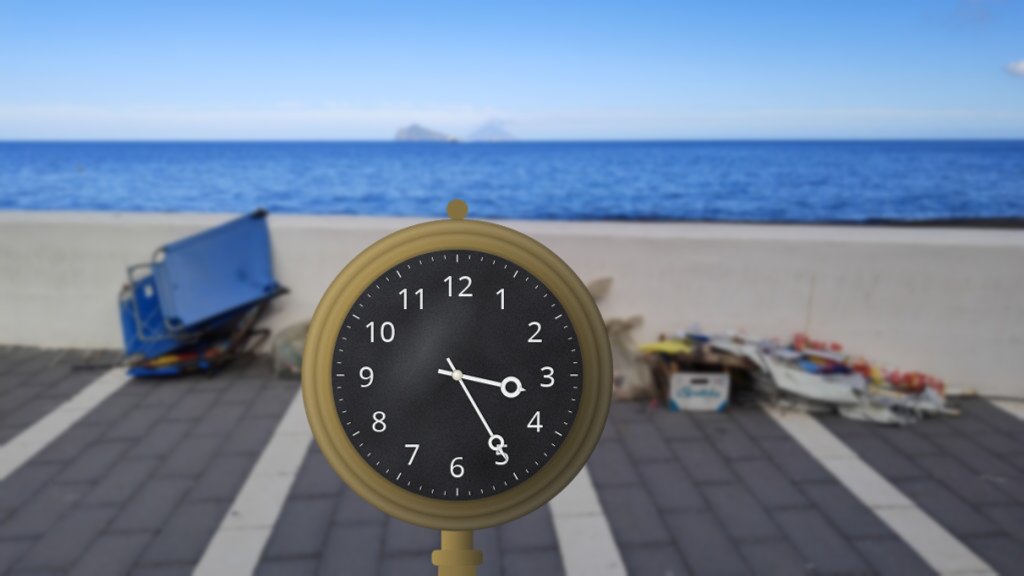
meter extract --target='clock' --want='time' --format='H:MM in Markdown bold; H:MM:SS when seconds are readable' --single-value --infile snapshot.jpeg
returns **3:25**
